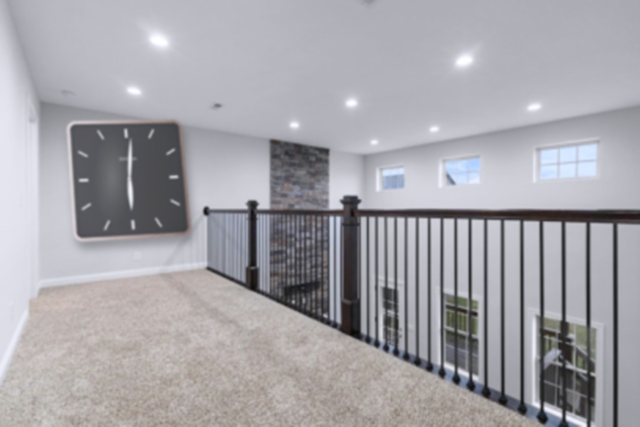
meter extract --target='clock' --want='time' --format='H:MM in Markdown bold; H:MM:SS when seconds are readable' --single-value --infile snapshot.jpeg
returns **6:01**
